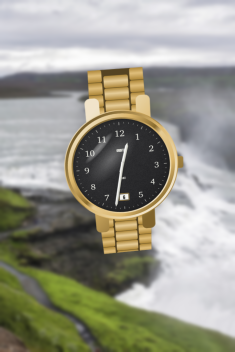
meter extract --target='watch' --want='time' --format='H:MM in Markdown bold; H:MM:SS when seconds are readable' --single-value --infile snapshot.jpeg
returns **12:32**
